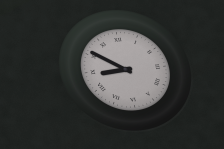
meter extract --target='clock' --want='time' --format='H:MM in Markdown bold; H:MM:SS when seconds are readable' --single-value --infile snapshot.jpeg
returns **8:51**
